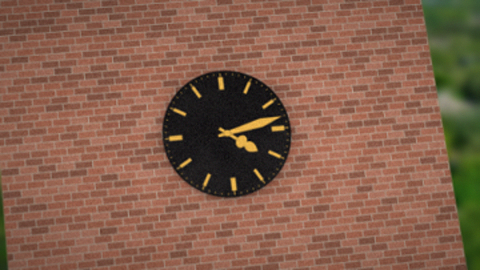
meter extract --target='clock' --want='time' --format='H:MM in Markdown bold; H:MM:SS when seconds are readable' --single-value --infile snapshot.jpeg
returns **4:13**
